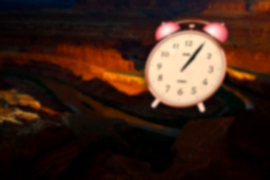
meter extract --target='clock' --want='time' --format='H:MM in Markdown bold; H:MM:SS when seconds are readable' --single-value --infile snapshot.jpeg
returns **1:05**
